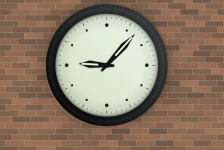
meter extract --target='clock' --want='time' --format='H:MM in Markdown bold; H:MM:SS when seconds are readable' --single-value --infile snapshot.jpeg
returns **9:07**
